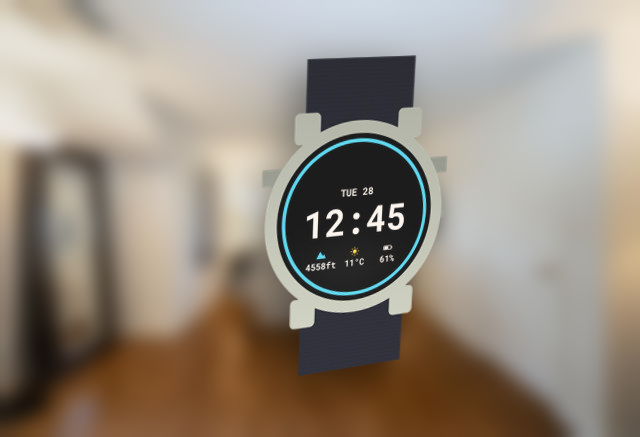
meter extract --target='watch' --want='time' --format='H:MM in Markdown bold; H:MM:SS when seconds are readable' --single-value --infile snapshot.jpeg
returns **12:45**
